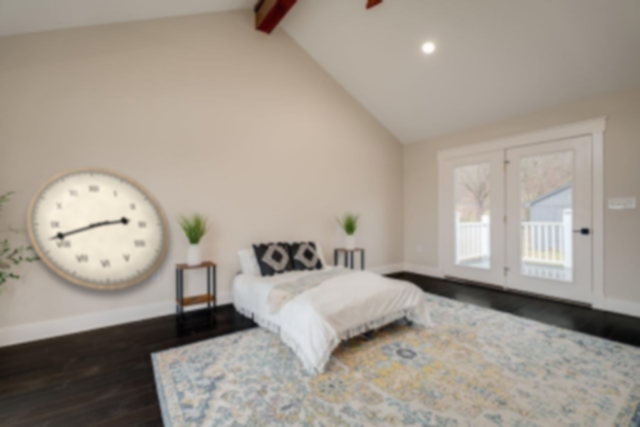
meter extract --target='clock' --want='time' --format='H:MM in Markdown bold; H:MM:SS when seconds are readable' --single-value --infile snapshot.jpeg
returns **2:42**
